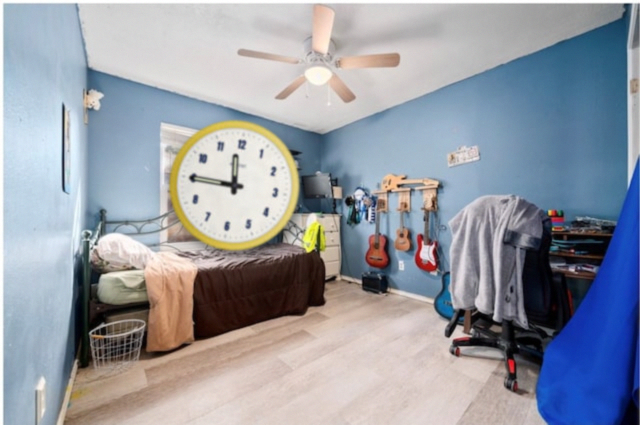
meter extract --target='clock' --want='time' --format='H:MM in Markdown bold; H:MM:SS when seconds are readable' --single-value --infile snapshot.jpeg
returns **11:45**
